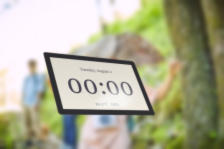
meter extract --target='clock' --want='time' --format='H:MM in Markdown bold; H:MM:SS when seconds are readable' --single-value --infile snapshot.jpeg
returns **0:00**
